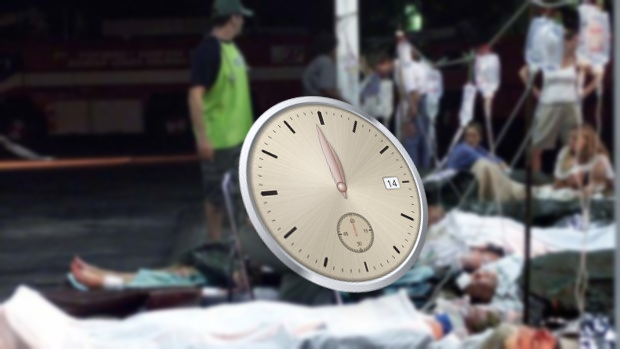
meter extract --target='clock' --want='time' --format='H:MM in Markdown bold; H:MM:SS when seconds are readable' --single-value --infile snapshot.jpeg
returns **11:59**
